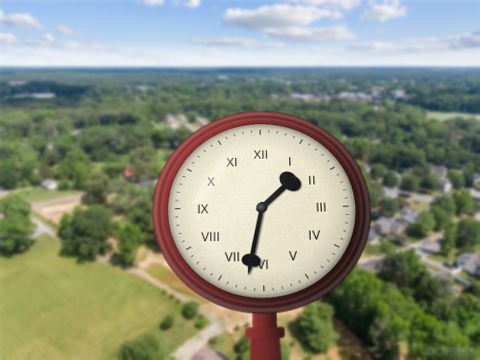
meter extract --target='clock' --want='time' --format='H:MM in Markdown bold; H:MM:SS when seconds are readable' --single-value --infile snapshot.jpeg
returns **1:32**
